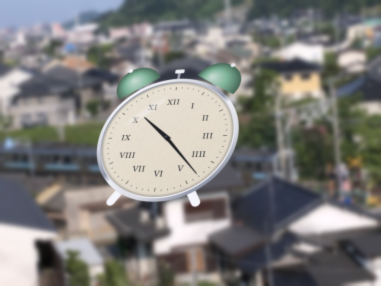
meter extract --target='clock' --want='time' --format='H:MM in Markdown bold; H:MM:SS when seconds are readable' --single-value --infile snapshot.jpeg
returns **10:23**
